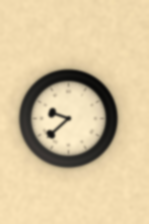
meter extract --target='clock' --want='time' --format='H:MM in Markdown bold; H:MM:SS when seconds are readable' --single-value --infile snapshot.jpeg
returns **9:38**
